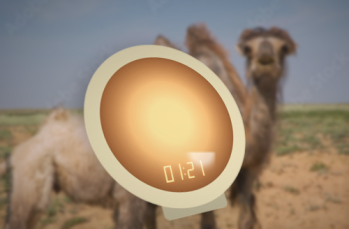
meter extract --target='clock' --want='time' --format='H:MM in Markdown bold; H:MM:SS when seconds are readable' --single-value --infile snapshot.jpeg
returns **1:21**
